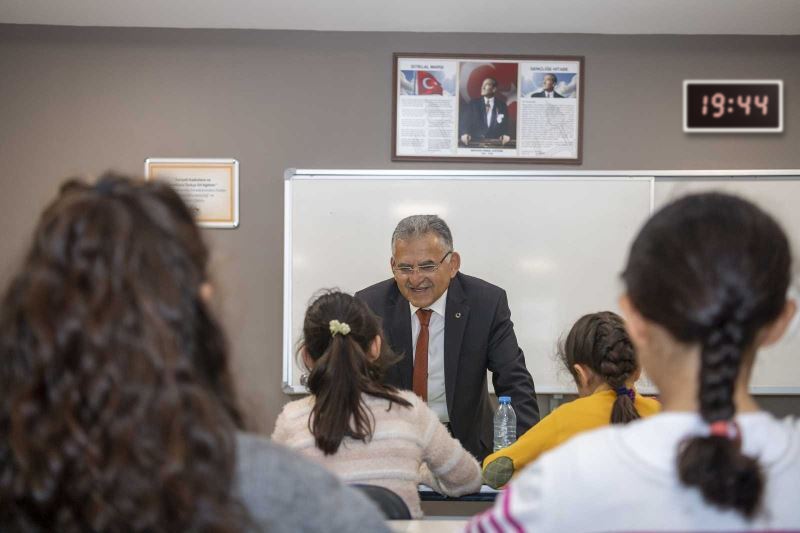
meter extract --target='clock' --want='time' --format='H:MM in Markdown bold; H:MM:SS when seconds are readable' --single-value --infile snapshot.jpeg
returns **19:44**
